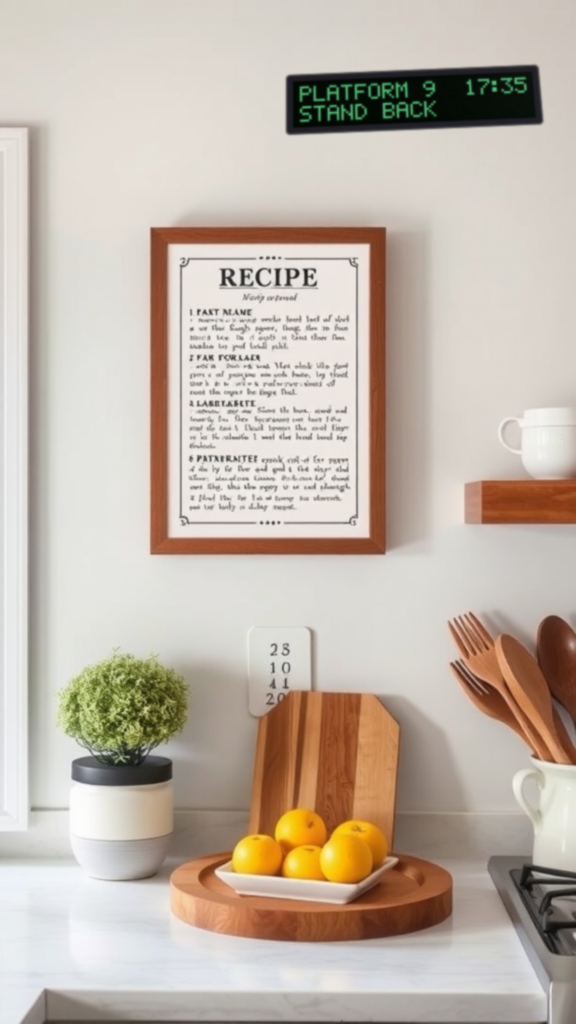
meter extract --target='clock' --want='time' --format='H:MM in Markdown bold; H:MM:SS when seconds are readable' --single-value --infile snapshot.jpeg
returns **17:35**
